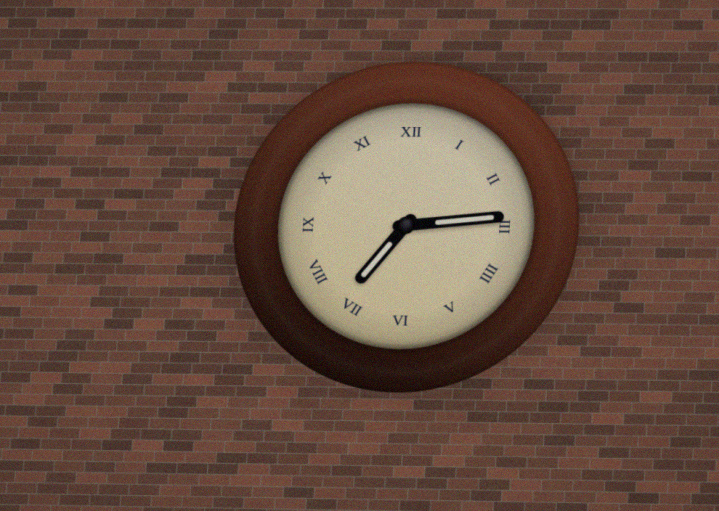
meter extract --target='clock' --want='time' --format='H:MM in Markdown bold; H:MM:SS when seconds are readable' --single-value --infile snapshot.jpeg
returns **7:14**
